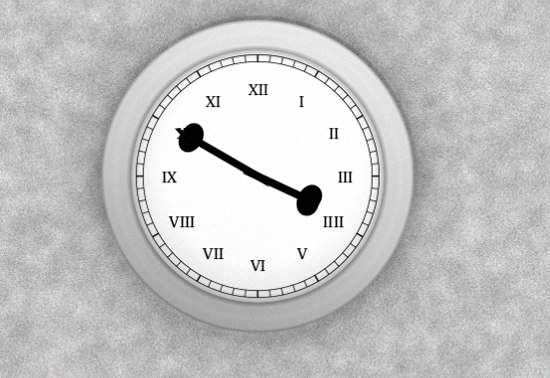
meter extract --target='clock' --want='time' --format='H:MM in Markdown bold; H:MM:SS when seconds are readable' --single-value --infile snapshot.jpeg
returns **3:50**
